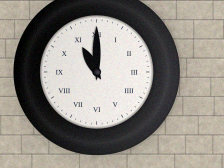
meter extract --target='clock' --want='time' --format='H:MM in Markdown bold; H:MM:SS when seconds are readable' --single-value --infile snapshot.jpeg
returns **11:00**
